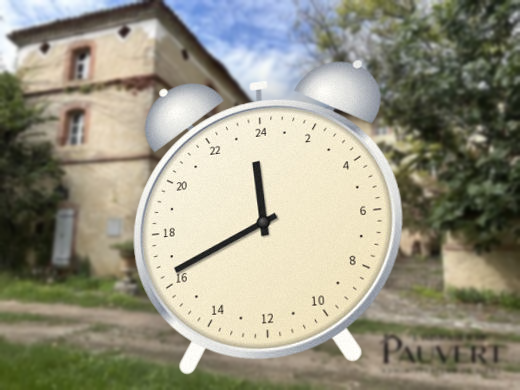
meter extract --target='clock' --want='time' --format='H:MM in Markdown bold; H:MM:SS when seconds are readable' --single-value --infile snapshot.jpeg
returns **23:41**
